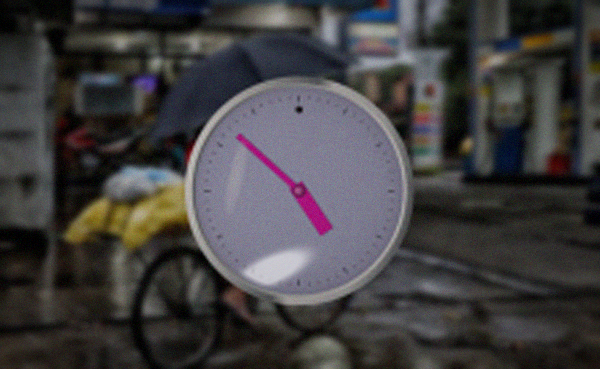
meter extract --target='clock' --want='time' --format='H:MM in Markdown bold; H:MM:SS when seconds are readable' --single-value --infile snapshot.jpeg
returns **4:52**
